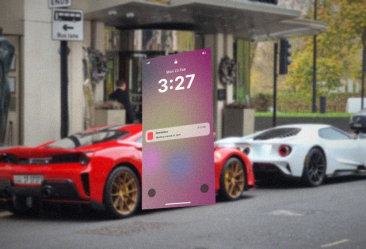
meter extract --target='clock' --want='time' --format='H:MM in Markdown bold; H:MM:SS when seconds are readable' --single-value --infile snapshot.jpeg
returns **3:27**
